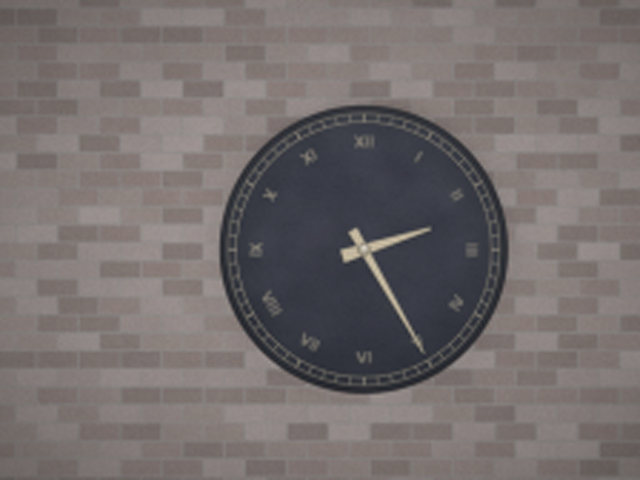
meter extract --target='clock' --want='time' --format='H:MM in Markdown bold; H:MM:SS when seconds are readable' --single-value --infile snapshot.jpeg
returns **2:25**
